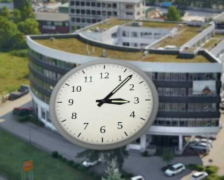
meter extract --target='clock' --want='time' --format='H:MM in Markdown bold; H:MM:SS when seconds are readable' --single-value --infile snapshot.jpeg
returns **3:07**
